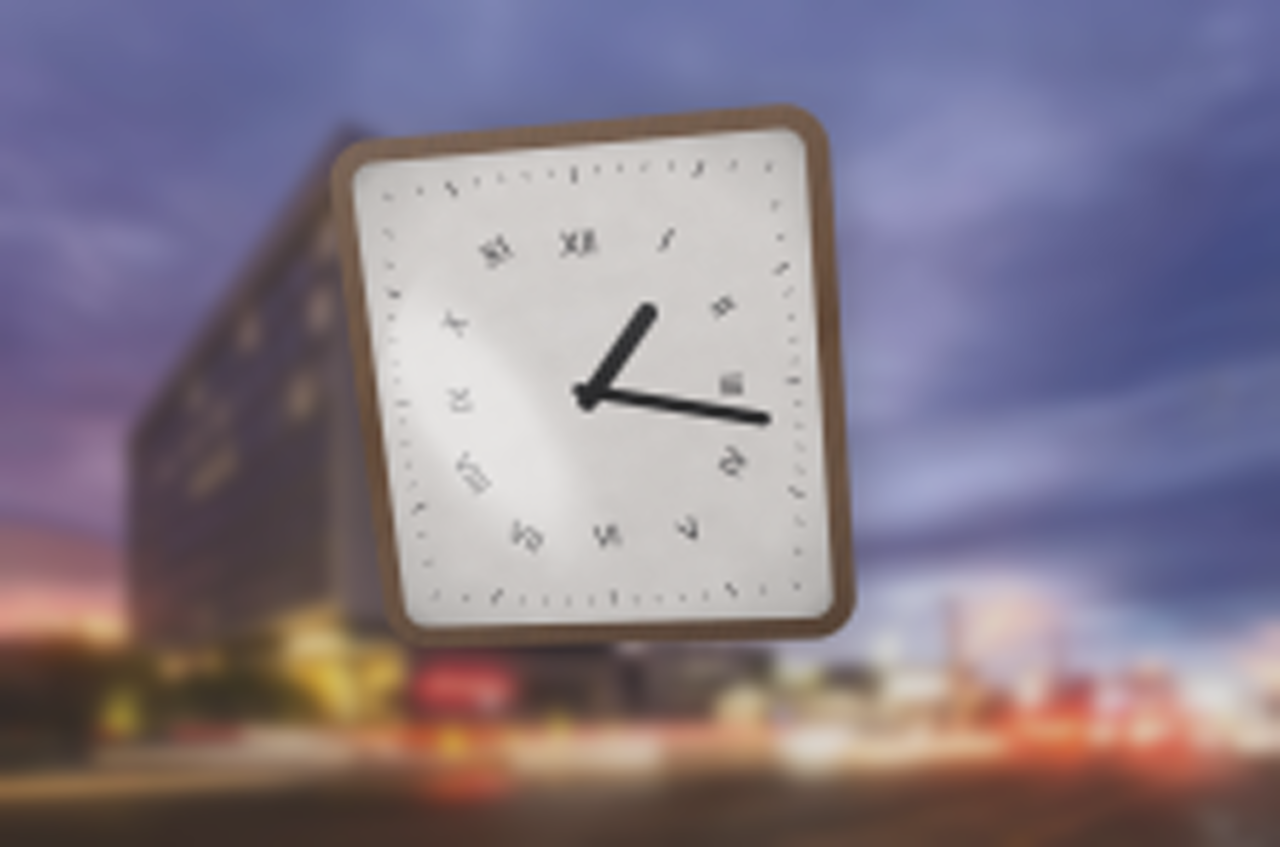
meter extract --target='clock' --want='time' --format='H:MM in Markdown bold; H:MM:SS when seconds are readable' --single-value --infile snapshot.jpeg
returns **1:17**
